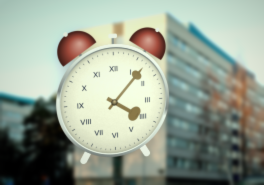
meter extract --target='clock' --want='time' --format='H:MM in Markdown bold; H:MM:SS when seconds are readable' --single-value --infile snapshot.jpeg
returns **4:07**
